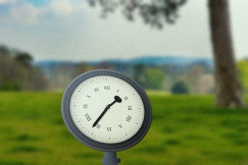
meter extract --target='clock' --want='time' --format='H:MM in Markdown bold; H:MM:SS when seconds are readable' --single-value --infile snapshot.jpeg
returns **1:36**
